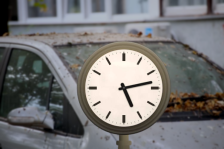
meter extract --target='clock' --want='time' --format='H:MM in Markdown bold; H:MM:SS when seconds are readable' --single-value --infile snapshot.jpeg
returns **5:13**
